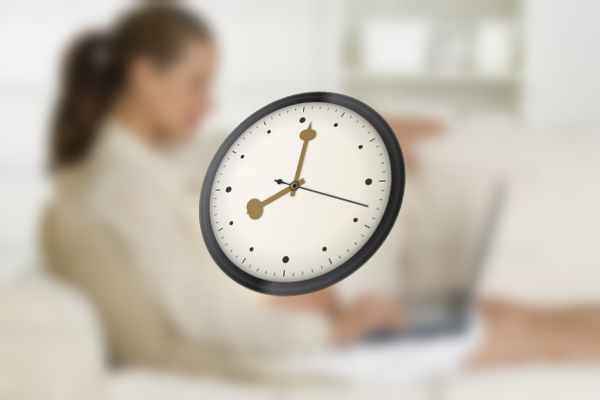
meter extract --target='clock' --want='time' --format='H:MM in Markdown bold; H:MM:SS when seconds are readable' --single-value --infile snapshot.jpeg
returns **8:01:18**
